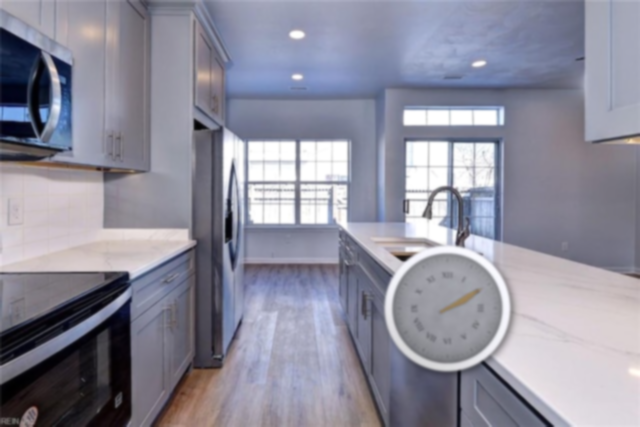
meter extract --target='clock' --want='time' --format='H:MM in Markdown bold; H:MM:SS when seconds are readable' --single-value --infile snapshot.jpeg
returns **2:10**
